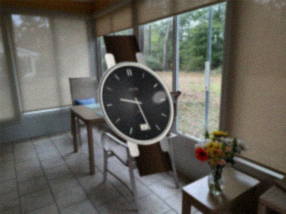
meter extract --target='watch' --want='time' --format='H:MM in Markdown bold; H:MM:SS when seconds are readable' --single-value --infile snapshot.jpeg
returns **9:28**
